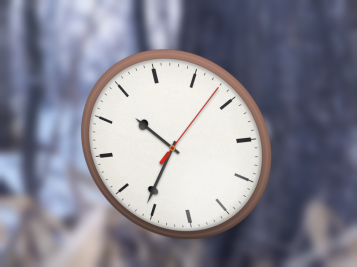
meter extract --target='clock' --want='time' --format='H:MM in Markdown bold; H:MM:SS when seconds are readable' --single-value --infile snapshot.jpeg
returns **10:36:08**
